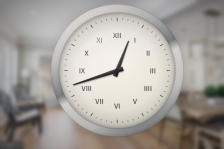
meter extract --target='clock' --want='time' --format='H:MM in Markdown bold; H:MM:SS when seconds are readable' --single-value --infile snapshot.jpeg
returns **12:42**
